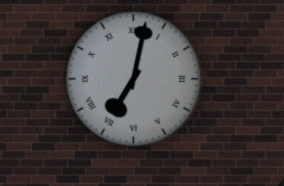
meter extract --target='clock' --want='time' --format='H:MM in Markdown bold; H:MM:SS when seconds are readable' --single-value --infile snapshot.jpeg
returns **7:02**
